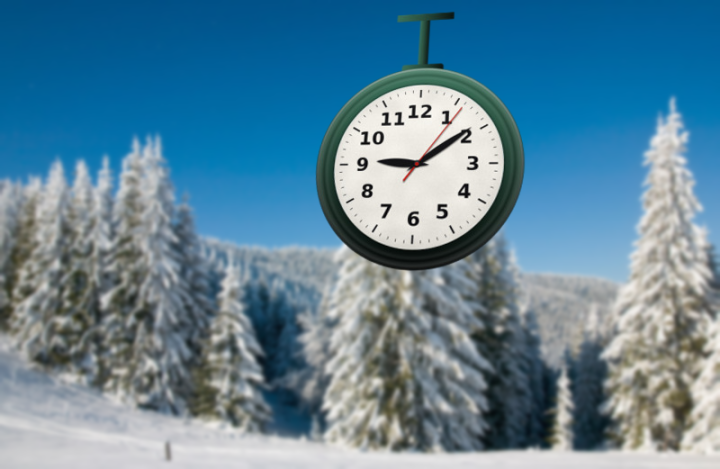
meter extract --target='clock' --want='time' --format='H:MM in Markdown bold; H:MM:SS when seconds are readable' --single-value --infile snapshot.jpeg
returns **9:09:06**
